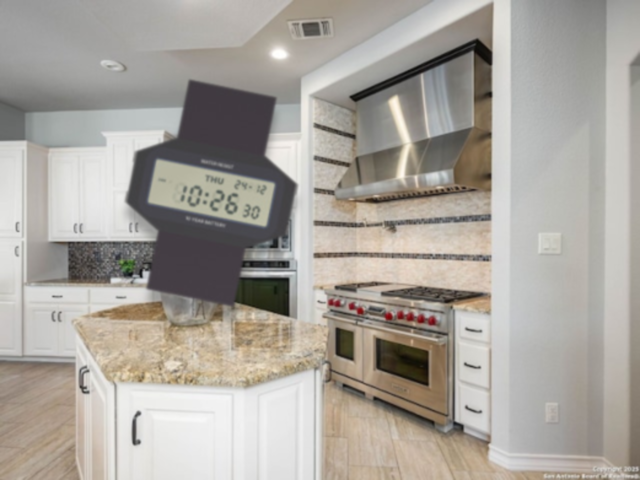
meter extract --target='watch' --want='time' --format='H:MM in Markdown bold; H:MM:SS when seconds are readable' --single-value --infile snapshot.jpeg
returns **10:26:30**
